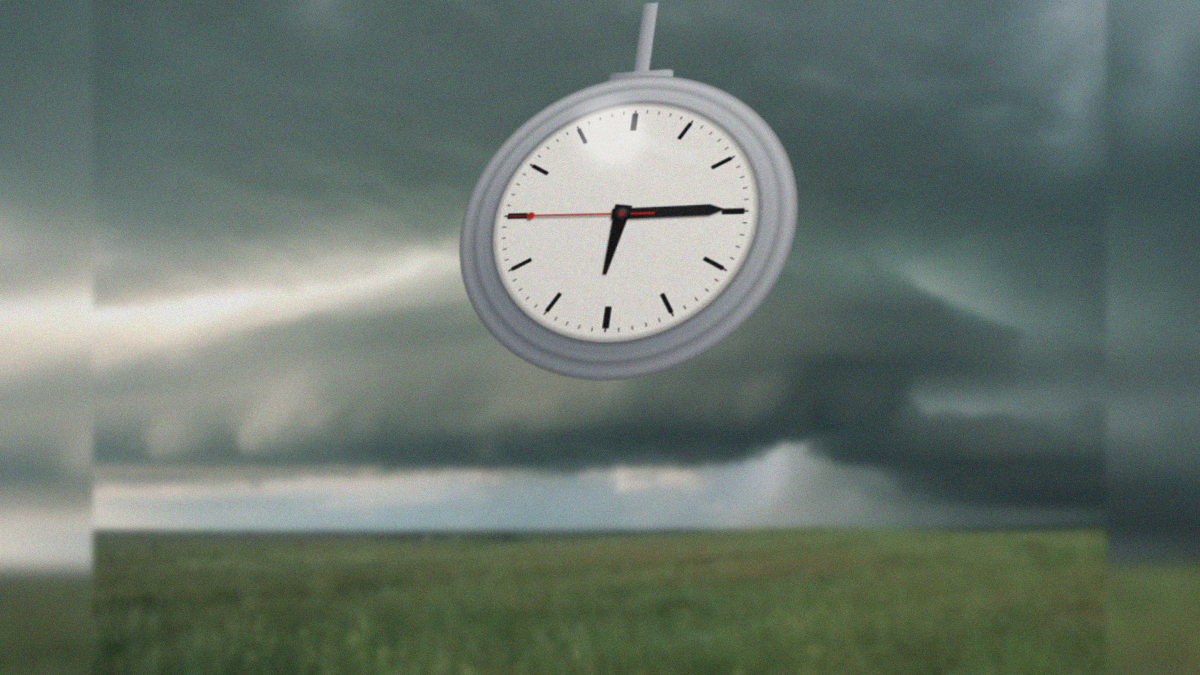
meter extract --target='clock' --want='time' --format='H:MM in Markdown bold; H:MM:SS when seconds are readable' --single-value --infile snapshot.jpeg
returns **6:14:45**
